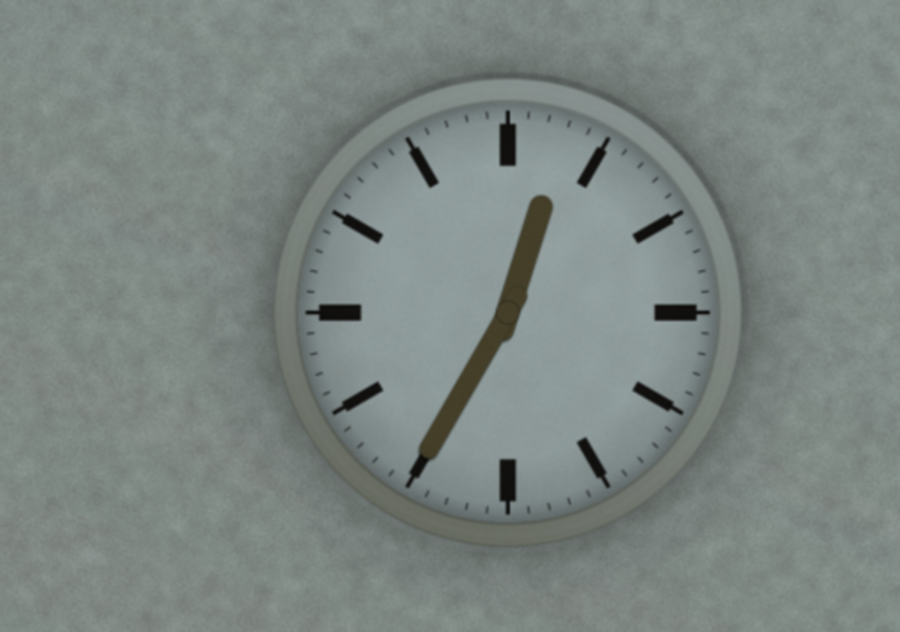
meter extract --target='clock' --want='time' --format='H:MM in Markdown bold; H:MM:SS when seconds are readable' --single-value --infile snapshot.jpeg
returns **12:35**
